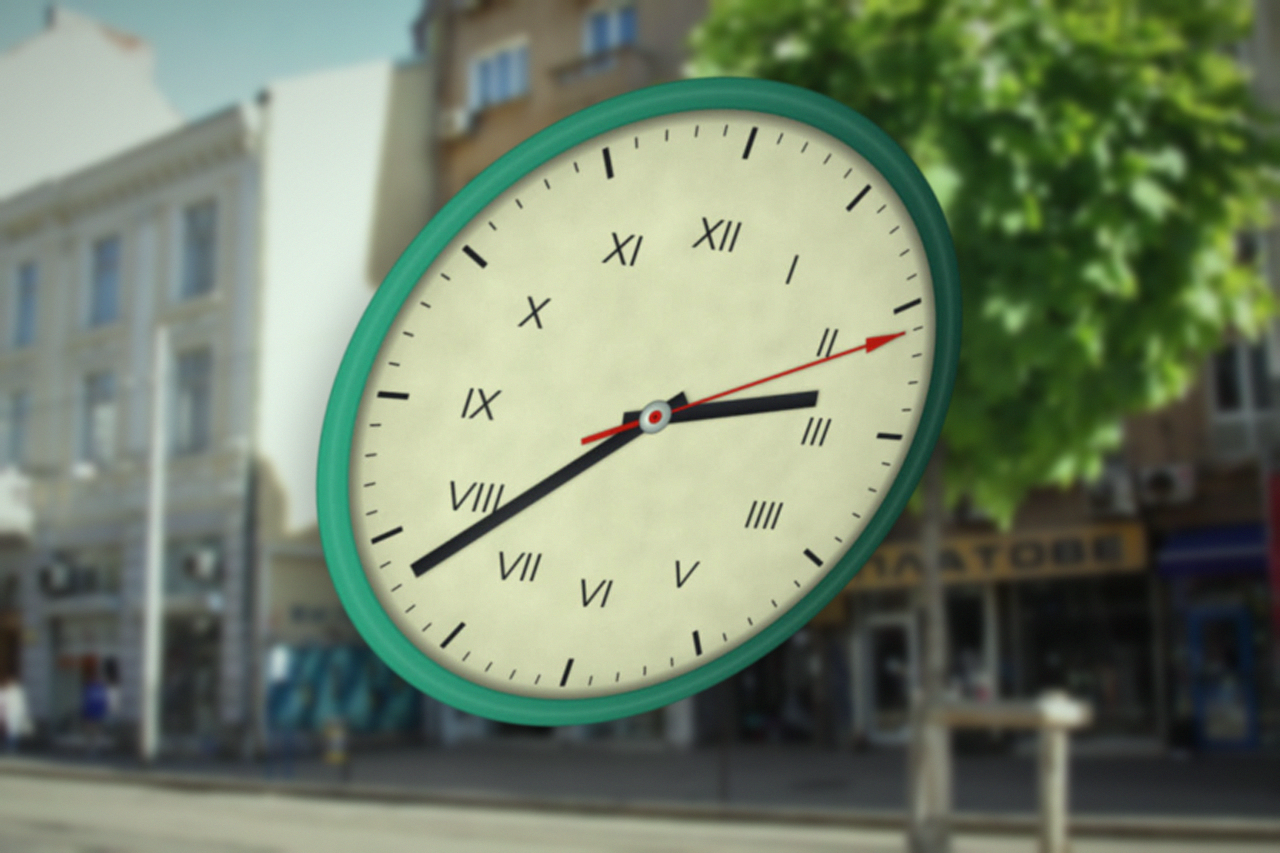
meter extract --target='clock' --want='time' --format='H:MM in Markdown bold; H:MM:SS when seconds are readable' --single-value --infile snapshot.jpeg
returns **2:38:11**
